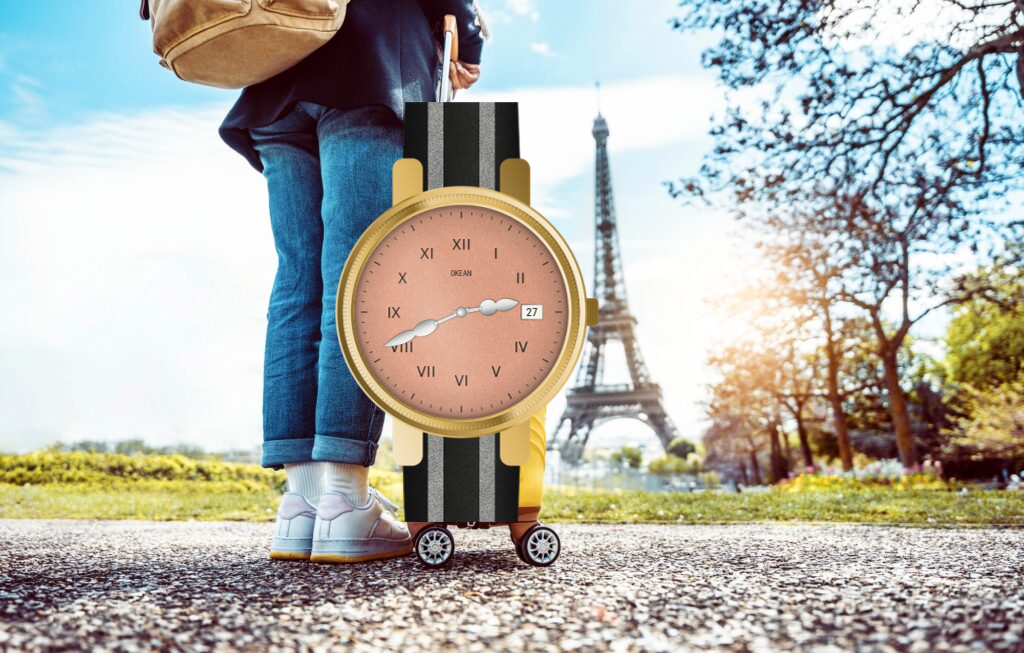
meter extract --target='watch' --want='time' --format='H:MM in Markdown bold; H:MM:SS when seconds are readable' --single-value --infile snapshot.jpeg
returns **2:41**
